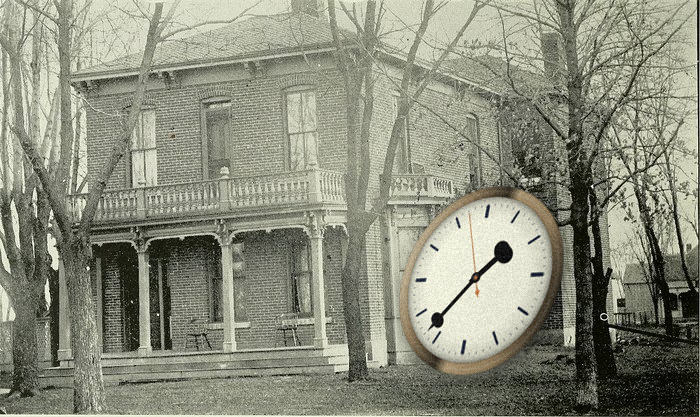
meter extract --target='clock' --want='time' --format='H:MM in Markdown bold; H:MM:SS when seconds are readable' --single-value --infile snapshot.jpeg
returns **1:36:57**
